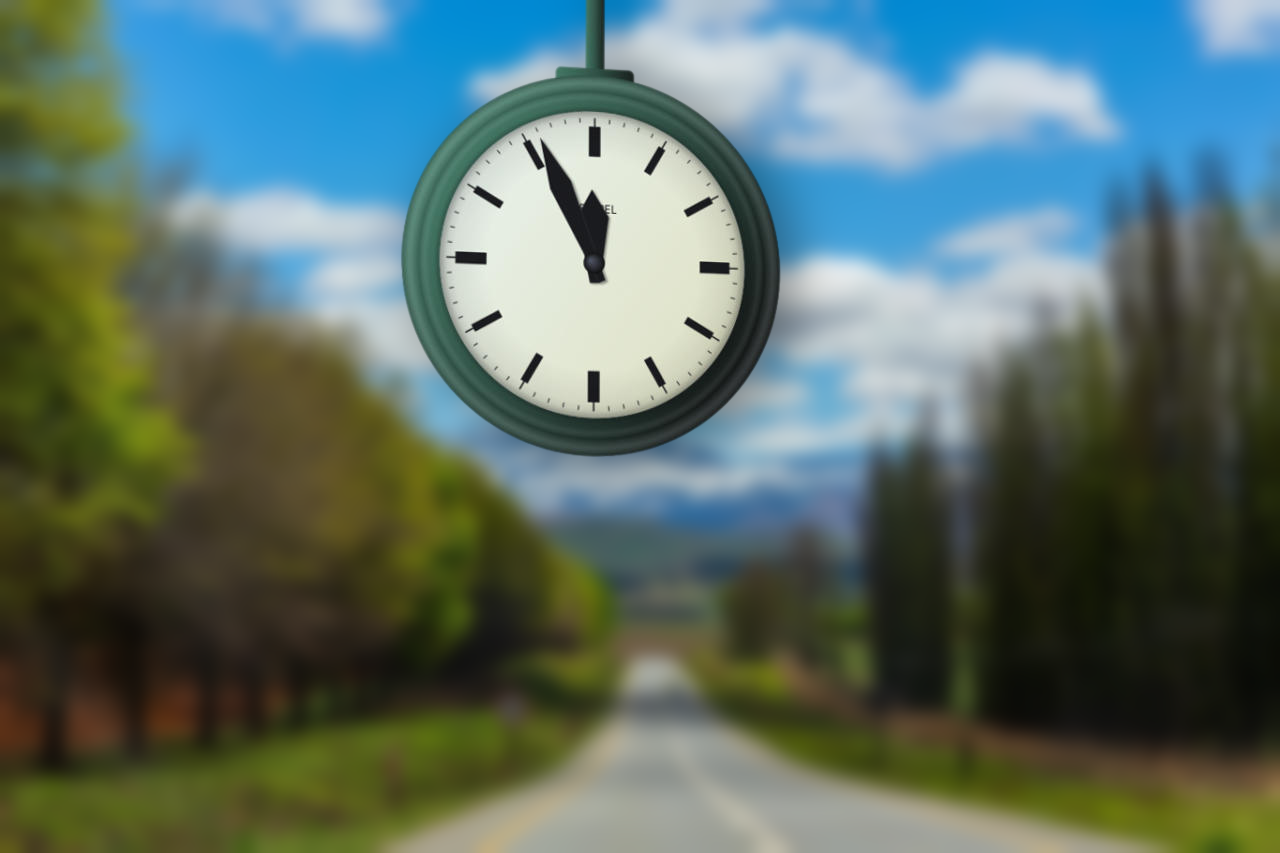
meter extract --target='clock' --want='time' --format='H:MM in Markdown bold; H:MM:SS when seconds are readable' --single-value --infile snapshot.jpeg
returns **11:56**
